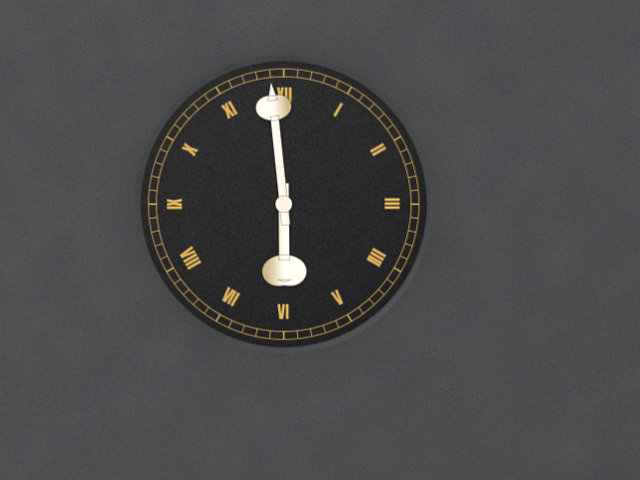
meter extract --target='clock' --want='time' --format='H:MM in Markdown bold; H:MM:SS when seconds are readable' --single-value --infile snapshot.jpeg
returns **5:59**
